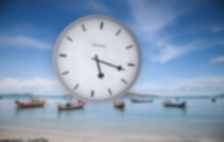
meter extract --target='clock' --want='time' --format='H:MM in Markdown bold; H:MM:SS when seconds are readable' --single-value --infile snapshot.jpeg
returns **5:17**
